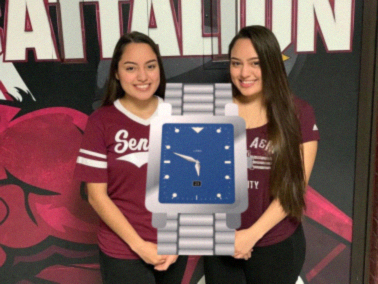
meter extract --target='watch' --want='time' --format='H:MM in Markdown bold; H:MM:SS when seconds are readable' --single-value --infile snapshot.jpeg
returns **5:49**
